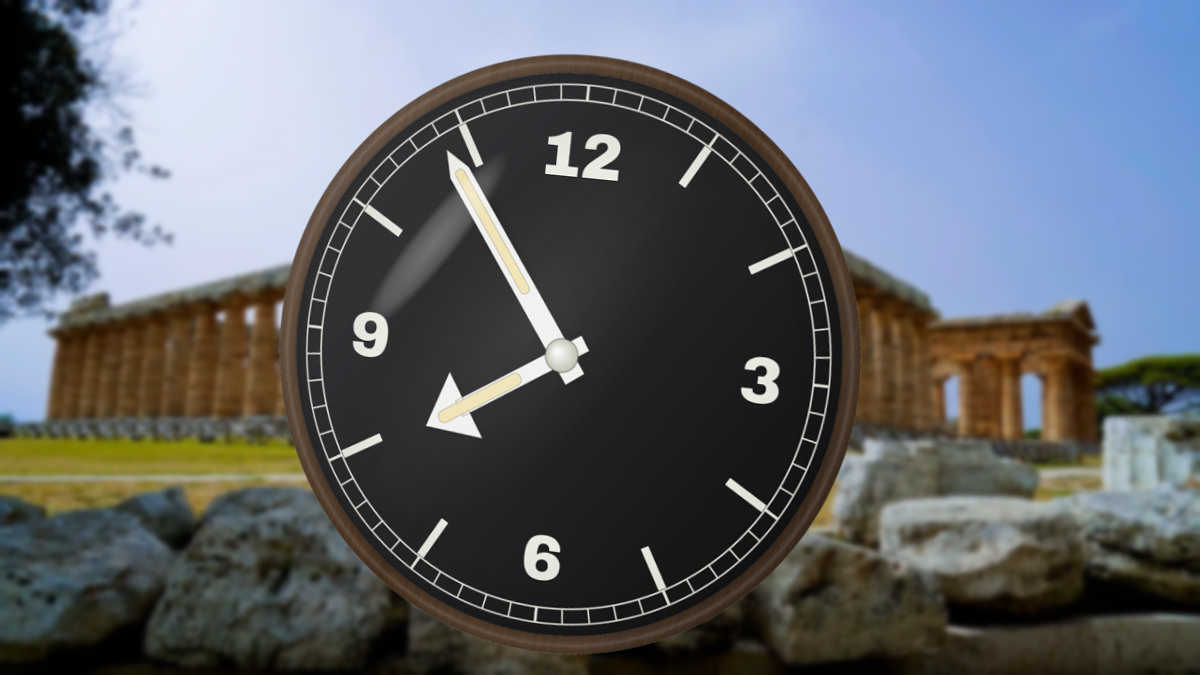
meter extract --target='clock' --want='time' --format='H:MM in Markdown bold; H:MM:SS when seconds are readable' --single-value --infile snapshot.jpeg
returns **7:54**
